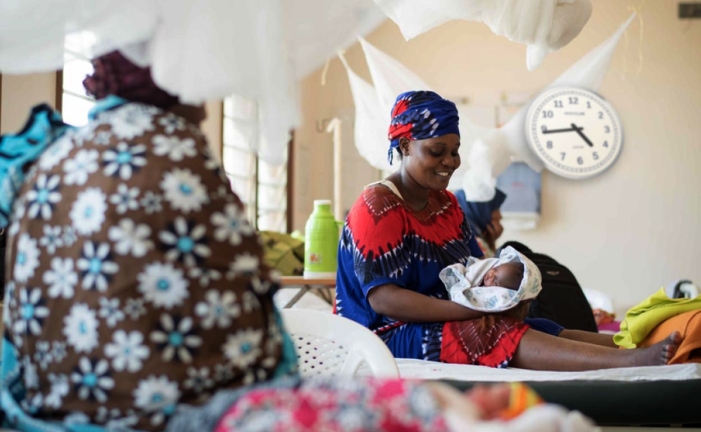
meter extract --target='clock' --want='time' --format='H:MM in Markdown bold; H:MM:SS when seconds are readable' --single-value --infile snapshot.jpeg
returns **4:44**
